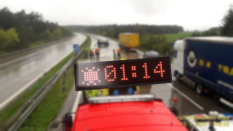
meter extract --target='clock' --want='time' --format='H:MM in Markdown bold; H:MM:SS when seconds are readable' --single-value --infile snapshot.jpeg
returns **1:14**
